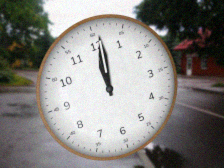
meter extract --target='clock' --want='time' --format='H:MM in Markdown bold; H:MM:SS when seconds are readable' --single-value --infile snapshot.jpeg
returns **12:01**
